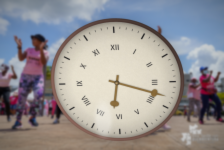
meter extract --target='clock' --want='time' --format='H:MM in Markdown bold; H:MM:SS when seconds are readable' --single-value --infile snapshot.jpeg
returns **6:18**
